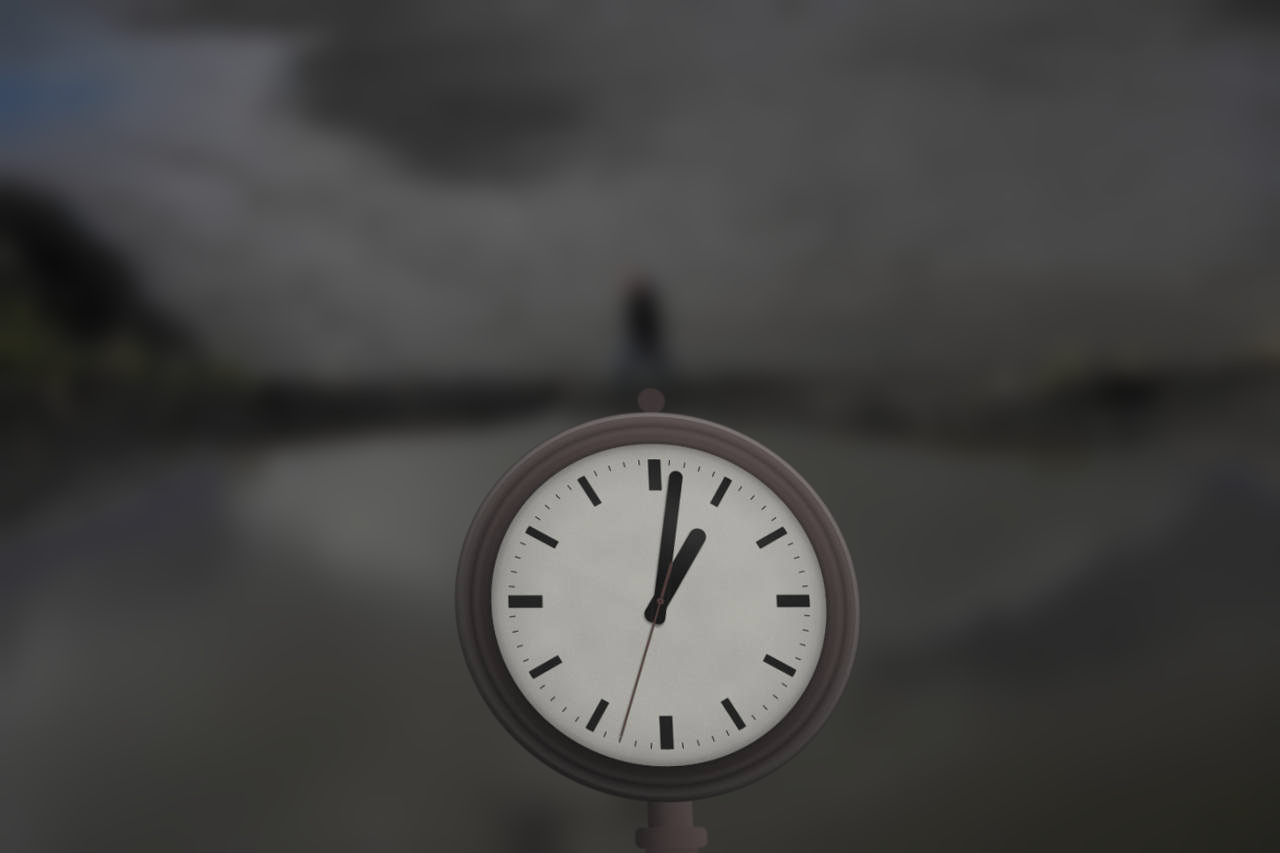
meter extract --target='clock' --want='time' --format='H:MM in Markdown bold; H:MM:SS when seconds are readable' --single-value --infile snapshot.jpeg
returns **1:01:33**
